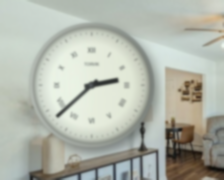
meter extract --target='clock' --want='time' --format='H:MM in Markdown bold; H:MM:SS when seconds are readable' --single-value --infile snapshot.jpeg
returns **2:38**
